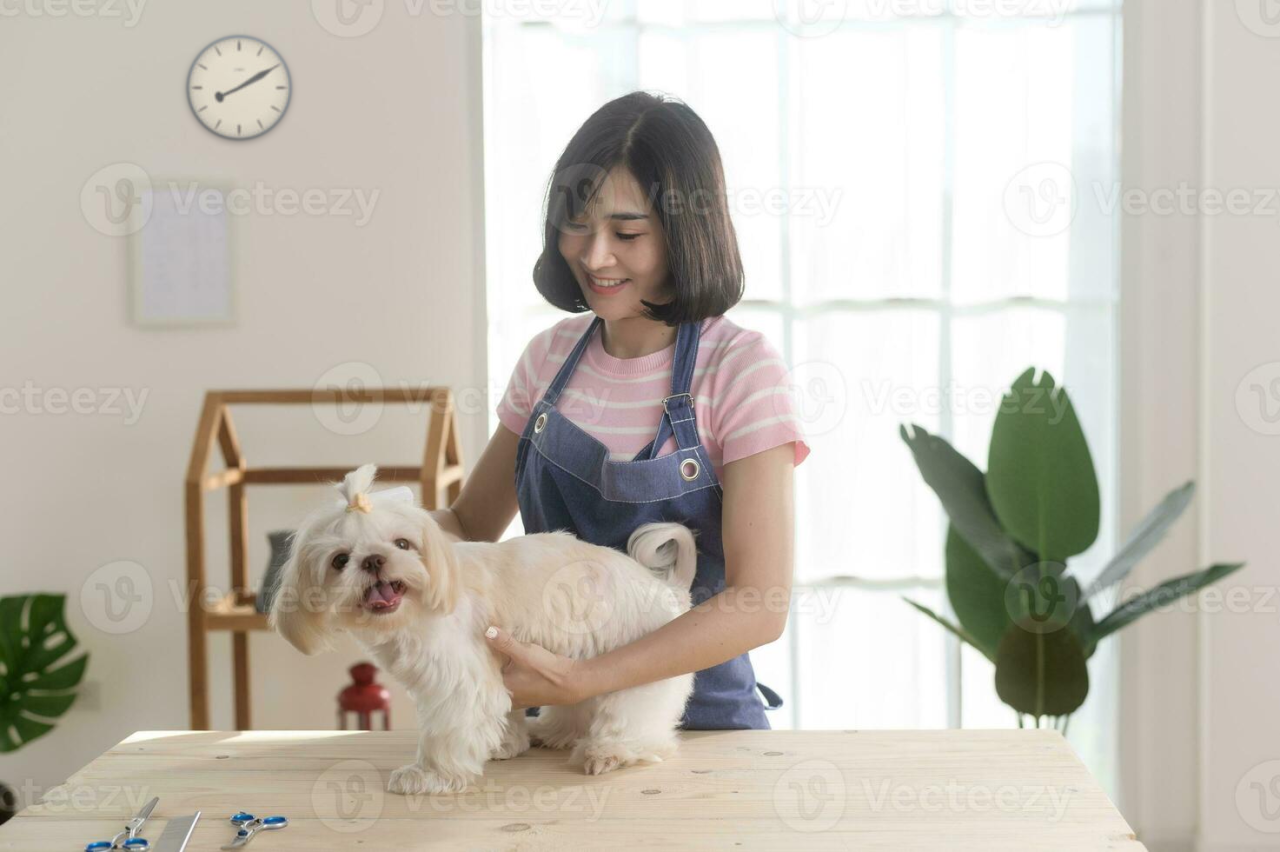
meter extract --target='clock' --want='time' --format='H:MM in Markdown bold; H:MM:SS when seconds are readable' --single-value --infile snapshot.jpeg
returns **8:10**
